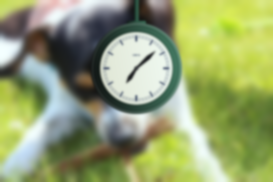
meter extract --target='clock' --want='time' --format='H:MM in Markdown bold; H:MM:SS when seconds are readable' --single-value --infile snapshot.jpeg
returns **7:08**
